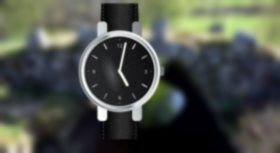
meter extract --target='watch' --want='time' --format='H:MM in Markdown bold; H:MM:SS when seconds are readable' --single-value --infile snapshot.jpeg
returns **5:02**
